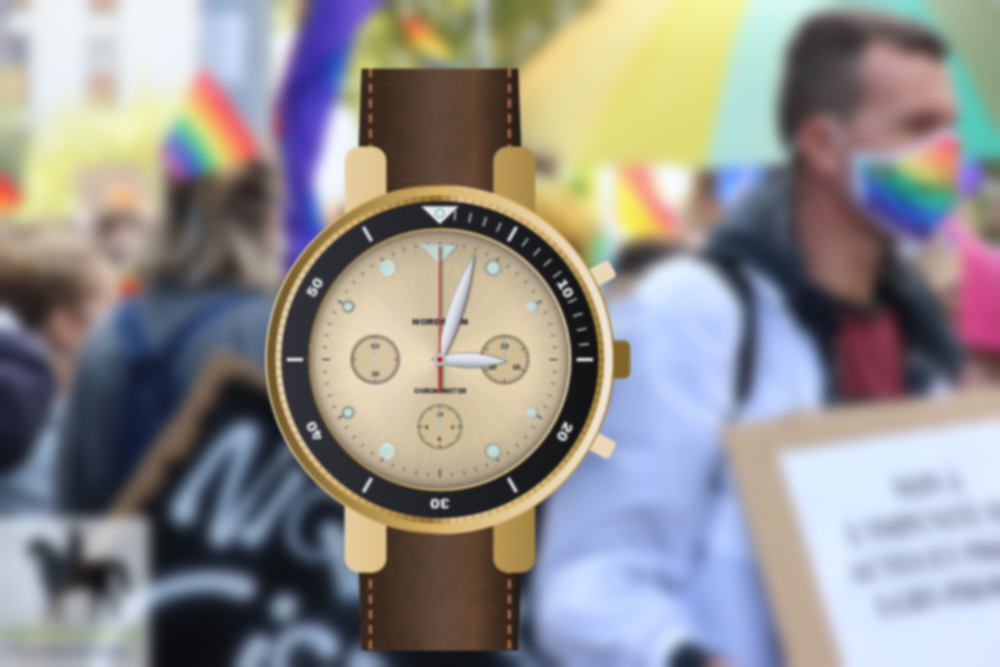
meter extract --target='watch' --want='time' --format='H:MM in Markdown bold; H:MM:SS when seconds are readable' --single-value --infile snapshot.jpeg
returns **3:03**
